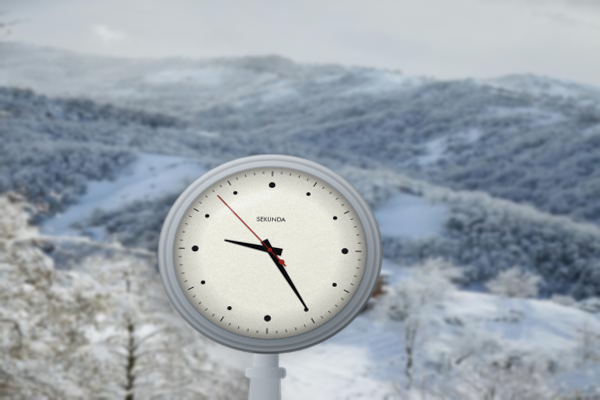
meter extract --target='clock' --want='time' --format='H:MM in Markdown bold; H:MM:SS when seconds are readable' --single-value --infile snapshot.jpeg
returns **9:24:53**
